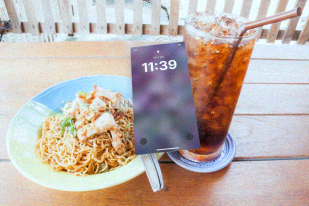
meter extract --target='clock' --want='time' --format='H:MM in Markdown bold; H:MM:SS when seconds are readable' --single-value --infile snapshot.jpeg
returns **11:39**
